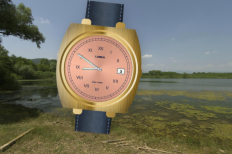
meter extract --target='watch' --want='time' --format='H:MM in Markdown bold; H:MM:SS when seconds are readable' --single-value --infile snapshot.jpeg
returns **8:50**
